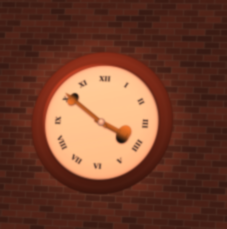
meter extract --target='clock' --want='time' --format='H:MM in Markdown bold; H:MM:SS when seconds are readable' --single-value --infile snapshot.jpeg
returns **3:51**
